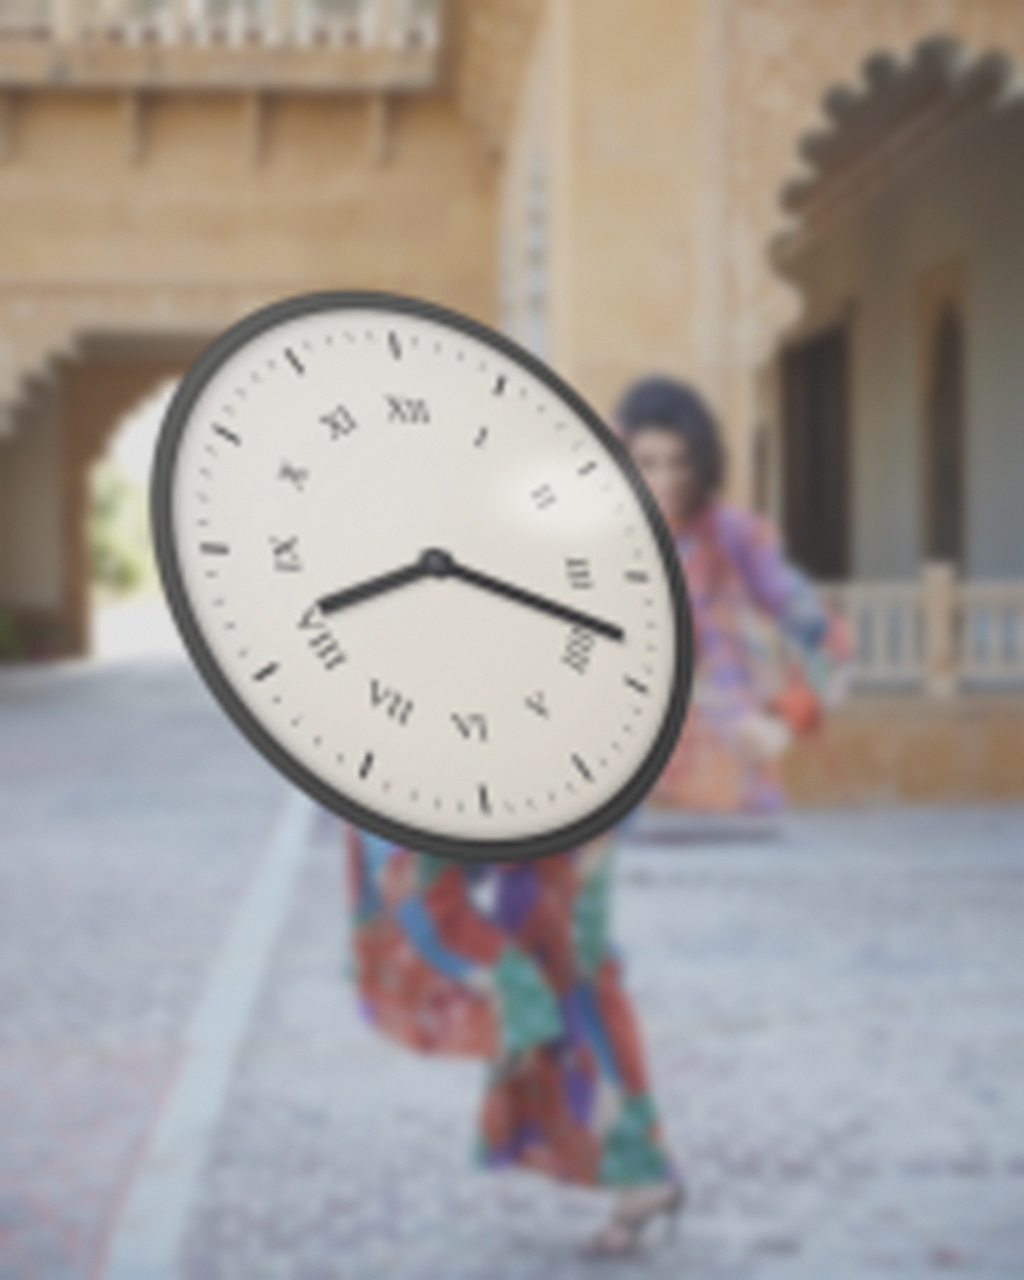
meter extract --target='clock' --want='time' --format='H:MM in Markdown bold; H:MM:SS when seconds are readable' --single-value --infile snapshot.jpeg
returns **8:18**
